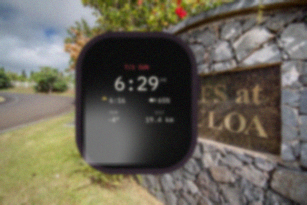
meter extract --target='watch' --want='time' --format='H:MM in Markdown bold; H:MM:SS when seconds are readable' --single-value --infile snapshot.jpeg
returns **6:29**
